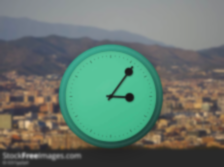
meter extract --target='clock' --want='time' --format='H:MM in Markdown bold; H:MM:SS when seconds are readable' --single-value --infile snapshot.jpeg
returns **3:06**
